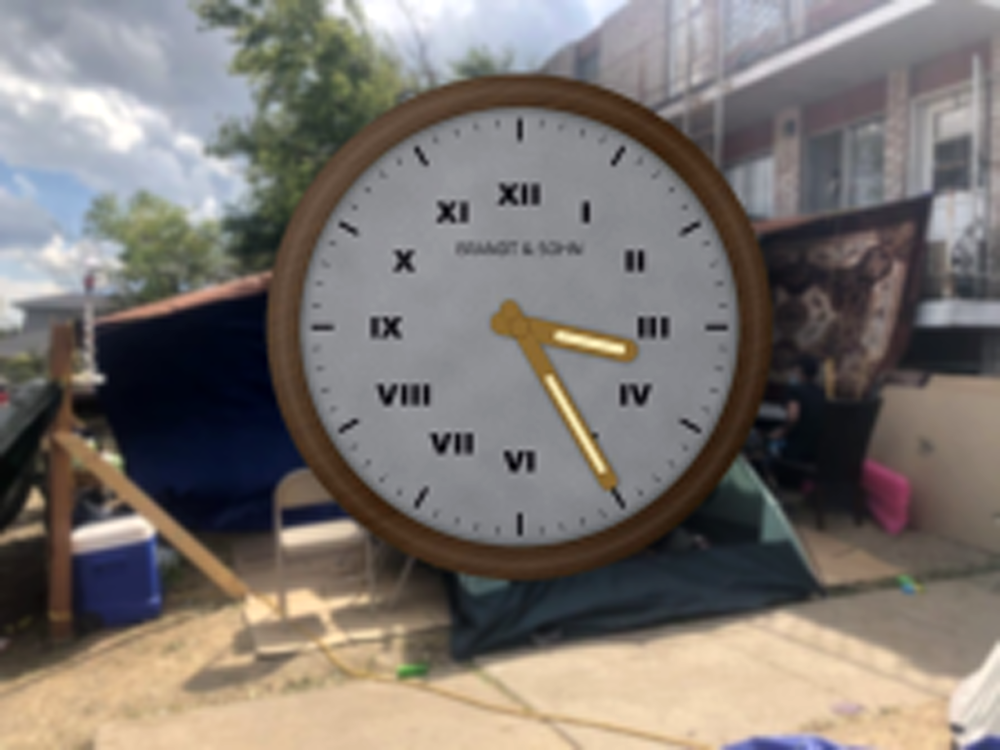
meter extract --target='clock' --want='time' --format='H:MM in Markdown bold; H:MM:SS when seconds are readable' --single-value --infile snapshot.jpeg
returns **3:25**
